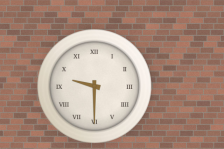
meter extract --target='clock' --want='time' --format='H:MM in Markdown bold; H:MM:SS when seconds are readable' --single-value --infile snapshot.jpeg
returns **9:30**
